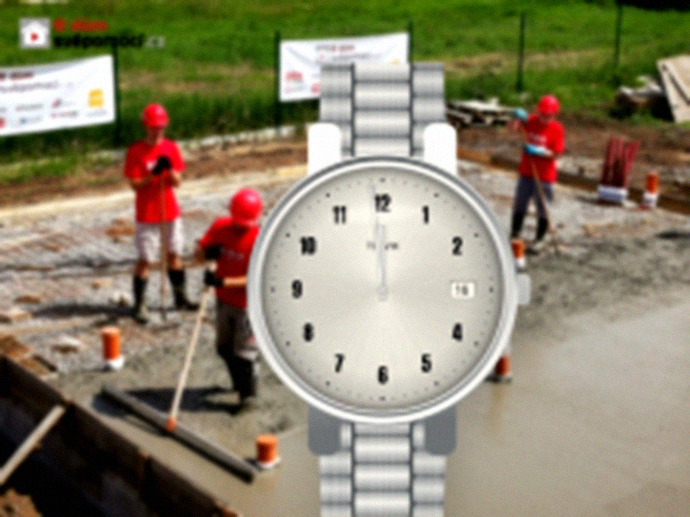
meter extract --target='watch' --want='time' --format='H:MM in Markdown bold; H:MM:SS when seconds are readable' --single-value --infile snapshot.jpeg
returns **11:59**
